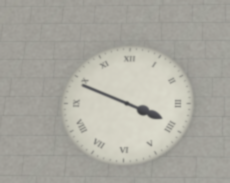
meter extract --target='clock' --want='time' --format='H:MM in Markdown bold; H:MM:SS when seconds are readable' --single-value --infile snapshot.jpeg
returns **3:49**
